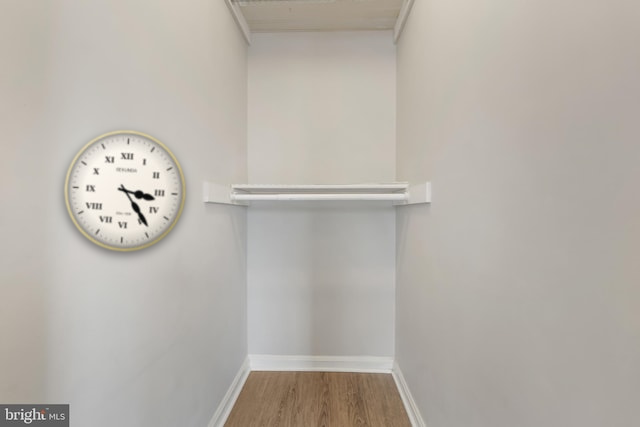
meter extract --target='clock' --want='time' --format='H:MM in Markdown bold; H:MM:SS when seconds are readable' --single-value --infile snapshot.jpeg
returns **3:24**
